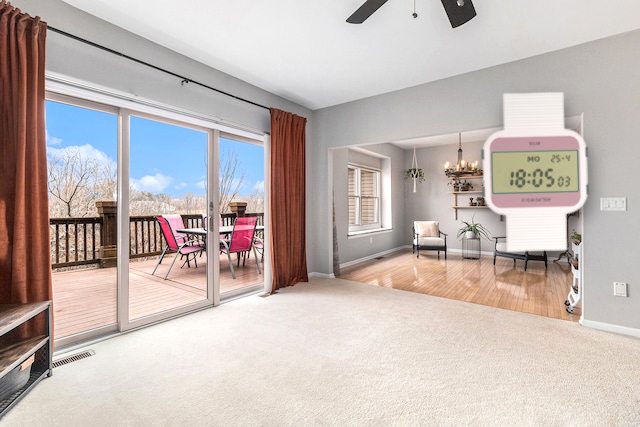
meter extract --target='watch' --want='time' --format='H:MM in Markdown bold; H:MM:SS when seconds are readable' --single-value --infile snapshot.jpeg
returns **18:05:03**
